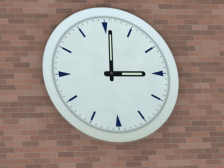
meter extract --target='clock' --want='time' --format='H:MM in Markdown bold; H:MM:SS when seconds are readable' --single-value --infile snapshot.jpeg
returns **3:01**
